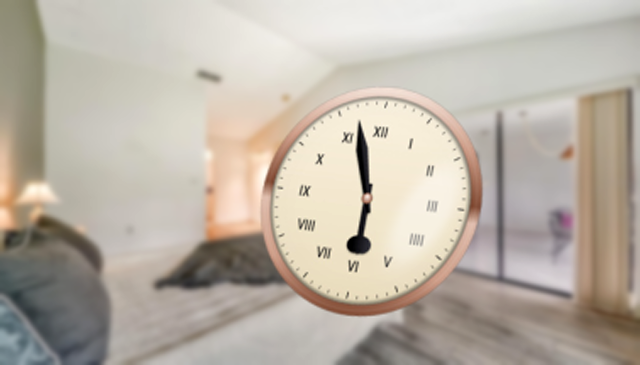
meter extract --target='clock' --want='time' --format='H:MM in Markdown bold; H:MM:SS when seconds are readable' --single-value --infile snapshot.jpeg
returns **5:57**
